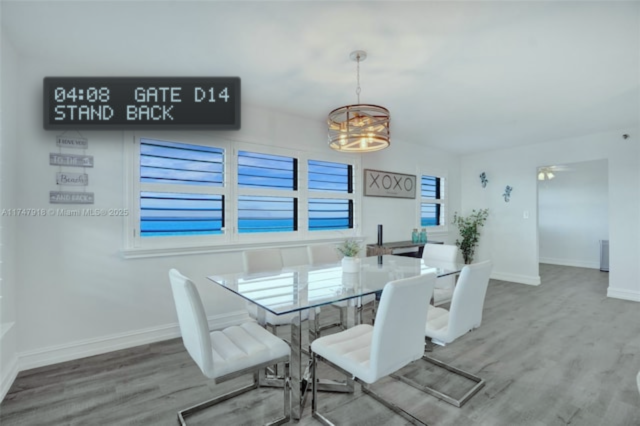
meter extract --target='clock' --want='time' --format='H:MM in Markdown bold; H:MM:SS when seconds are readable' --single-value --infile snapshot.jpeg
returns **4:08**
